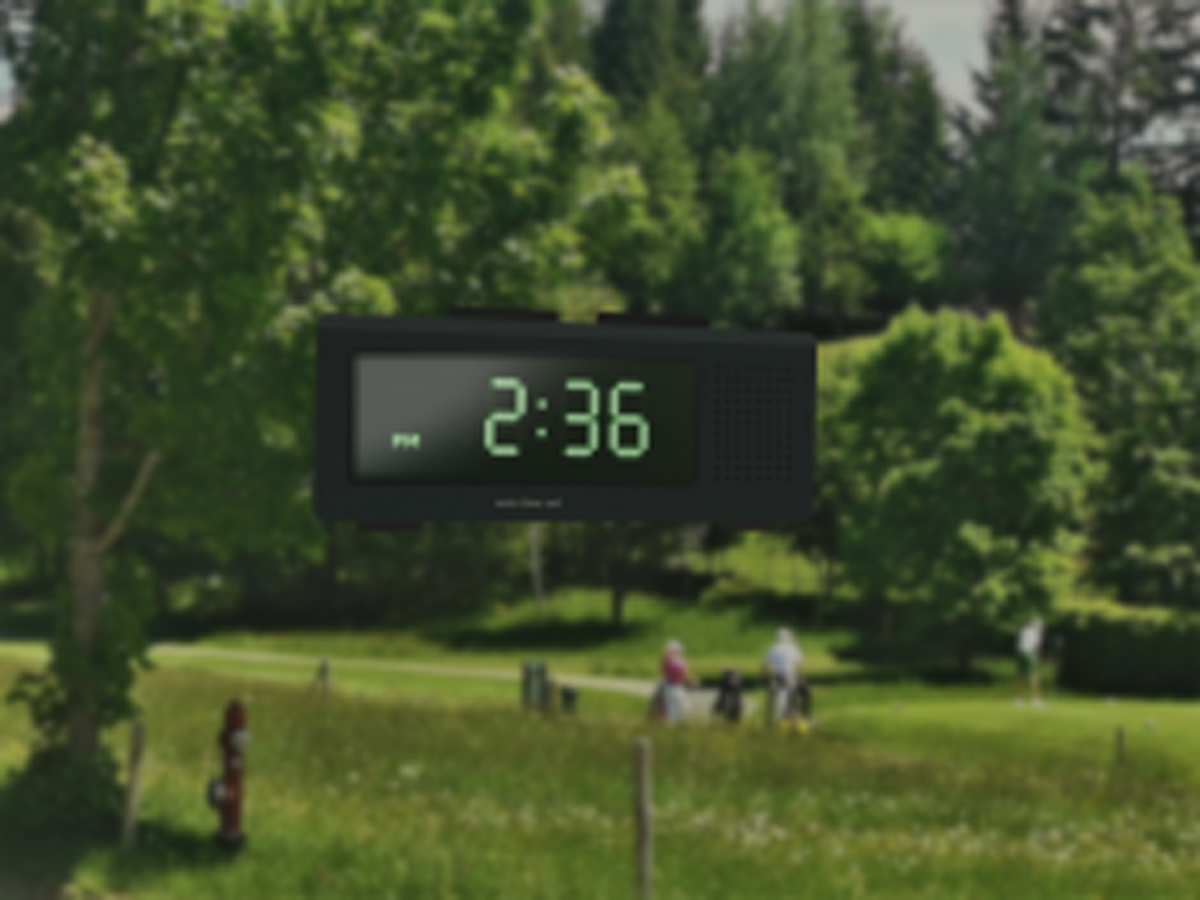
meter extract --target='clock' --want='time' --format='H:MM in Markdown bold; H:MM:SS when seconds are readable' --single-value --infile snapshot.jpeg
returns **2:36**
